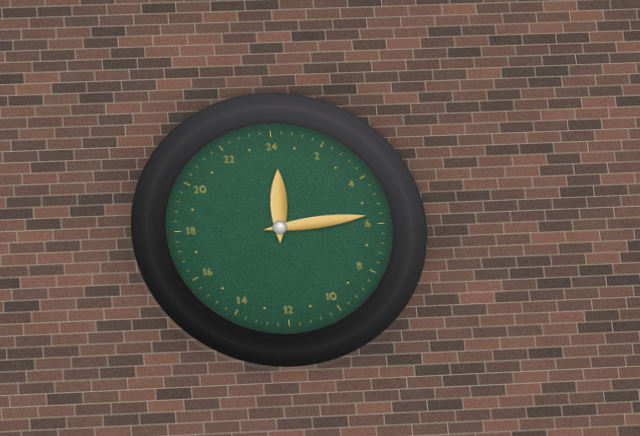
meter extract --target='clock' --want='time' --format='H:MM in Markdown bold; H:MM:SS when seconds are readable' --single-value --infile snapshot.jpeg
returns **0:14**
